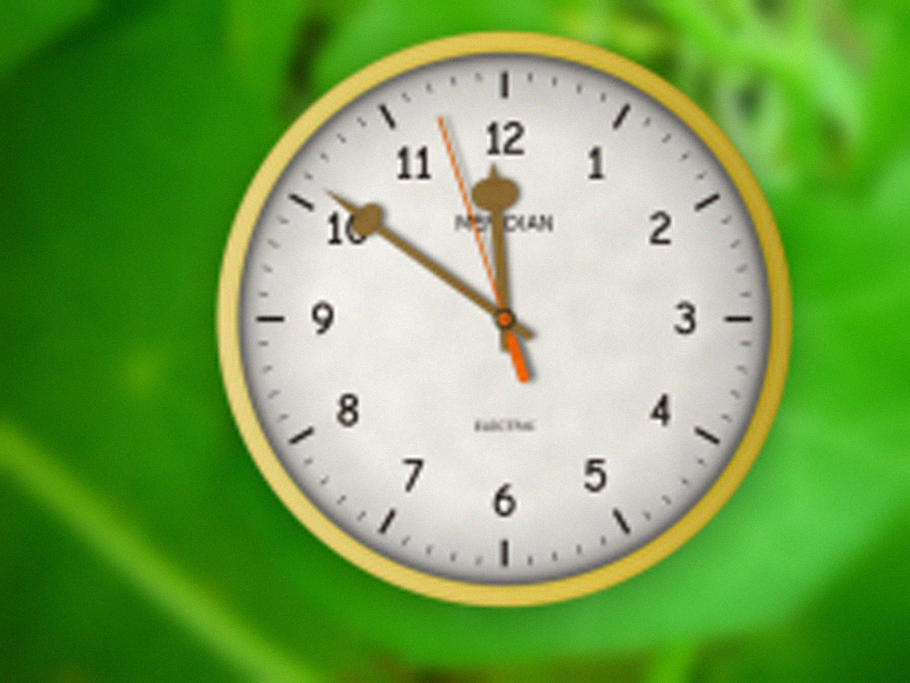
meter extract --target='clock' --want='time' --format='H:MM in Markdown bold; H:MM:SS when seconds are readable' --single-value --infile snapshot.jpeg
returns **11:50:57**
